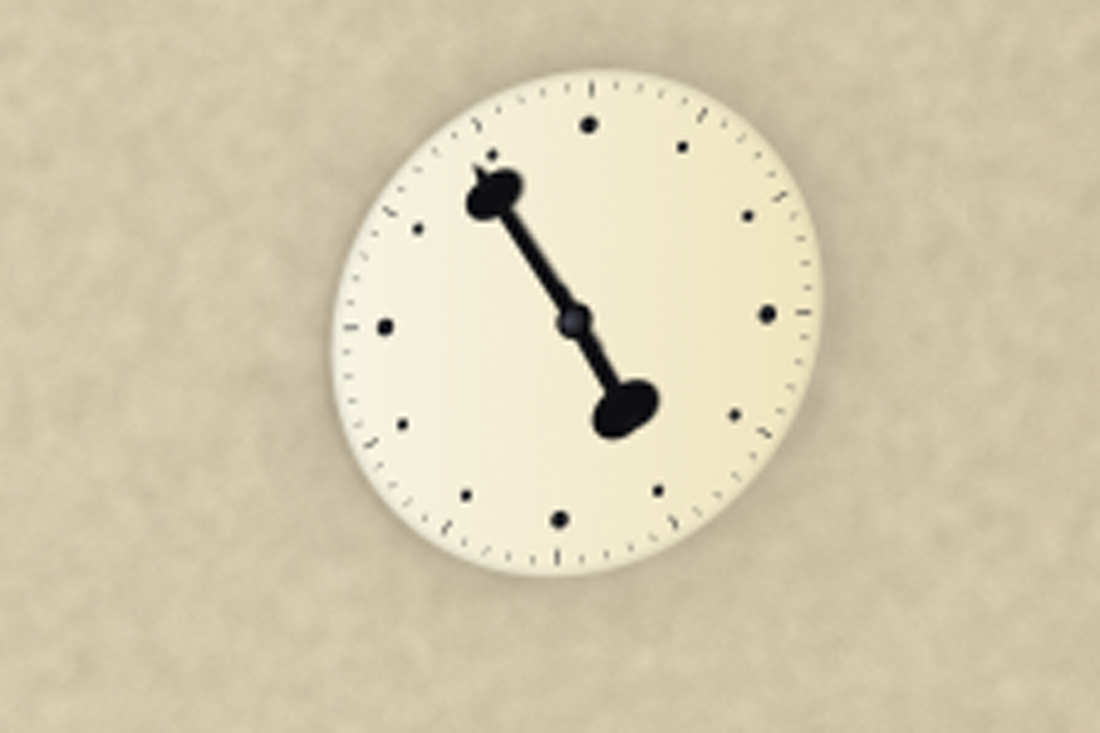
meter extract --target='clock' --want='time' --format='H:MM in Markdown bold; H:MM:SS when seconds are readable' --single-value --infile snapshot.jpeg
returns **4:54**
